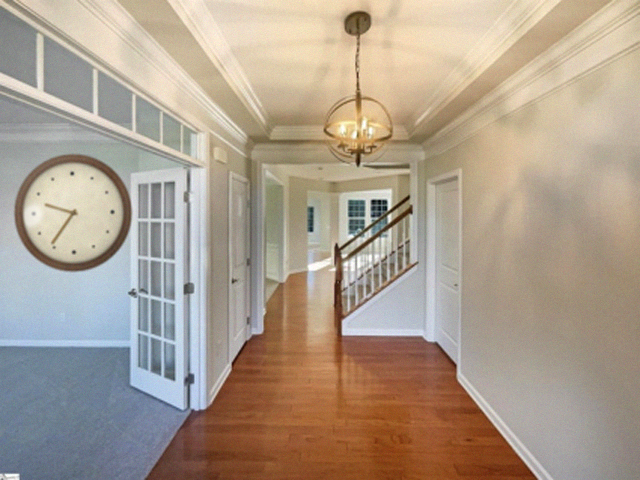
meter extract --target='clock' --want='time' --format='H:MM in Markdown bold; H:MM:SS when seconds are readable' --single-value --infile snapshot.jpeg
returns **9:36**
